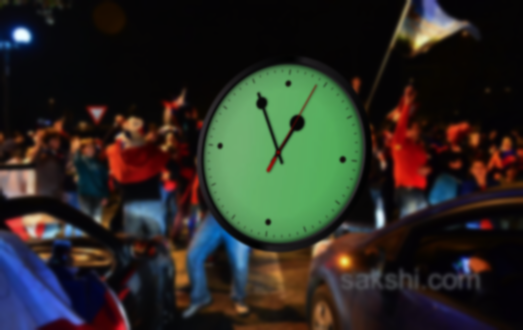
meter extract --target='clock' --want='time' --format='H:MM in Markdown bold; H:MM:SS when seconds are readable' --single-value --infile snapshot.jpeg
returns **12:55:04**
